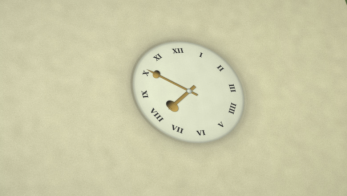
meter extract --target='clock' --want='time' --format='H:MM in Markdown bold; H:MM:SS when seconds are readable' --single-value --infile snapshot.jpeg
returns **7:51**
